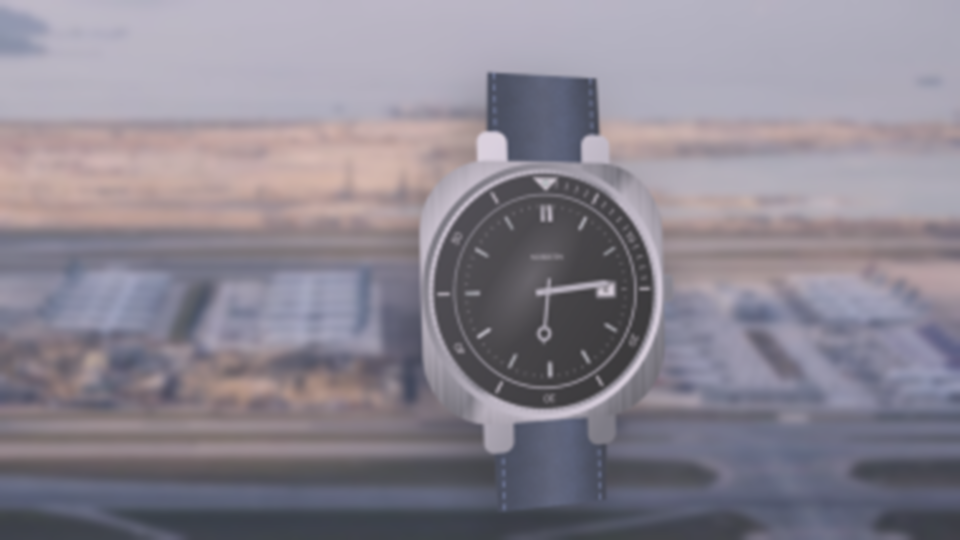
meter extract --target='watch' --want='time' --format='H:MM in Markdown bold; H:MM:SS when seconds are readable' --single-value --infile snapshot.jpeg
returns **6:14**
